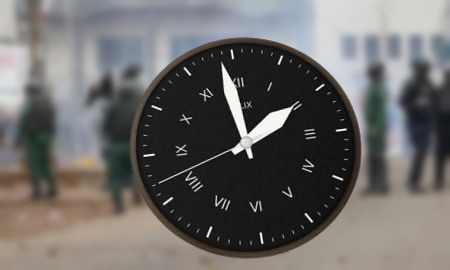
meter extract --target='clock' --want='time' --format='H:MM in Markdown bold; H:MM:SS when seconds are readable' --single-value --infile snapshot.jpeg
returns **1:58:42**
